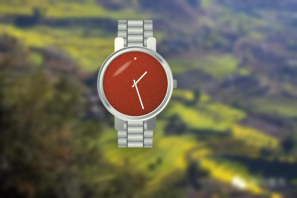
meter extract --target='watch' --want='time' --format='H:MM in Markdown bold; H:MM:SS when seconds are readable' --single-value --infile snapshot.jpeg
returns **1:27**
